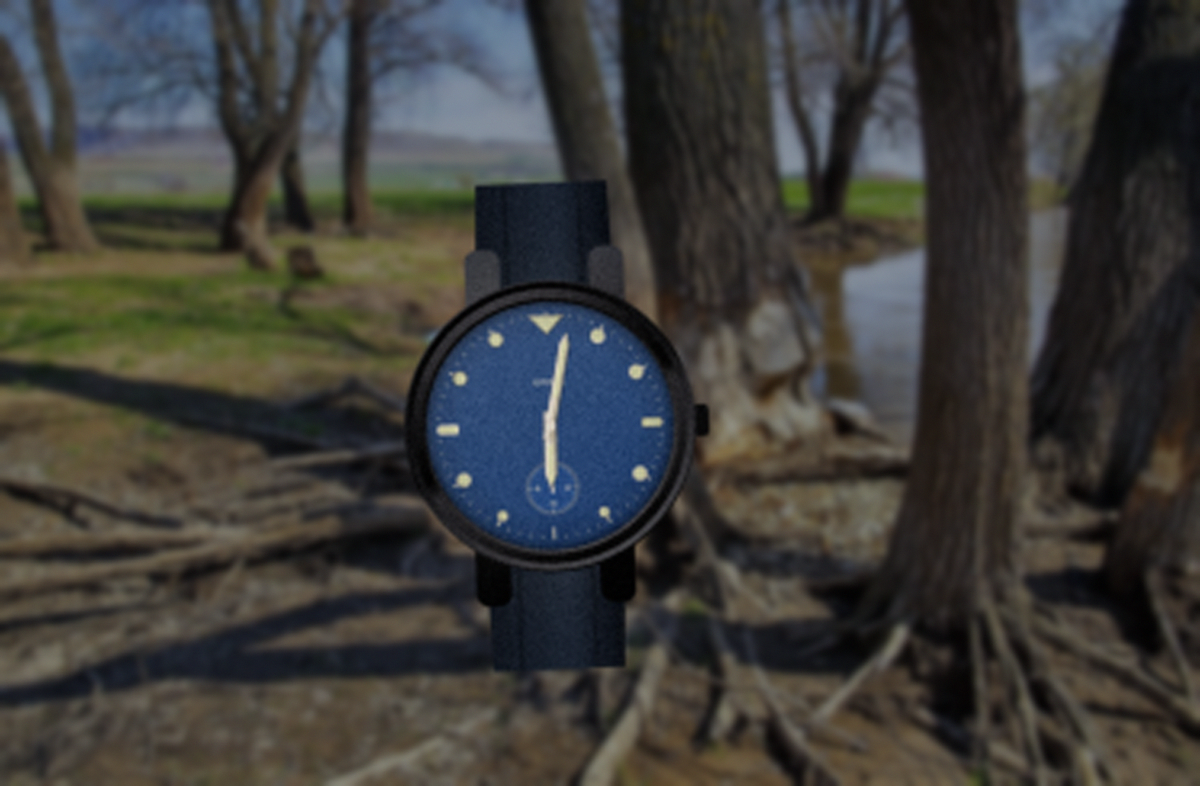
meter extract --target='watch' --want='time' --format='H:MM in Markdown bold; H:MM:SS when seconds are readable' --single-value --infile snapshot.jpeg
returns **6:02**
